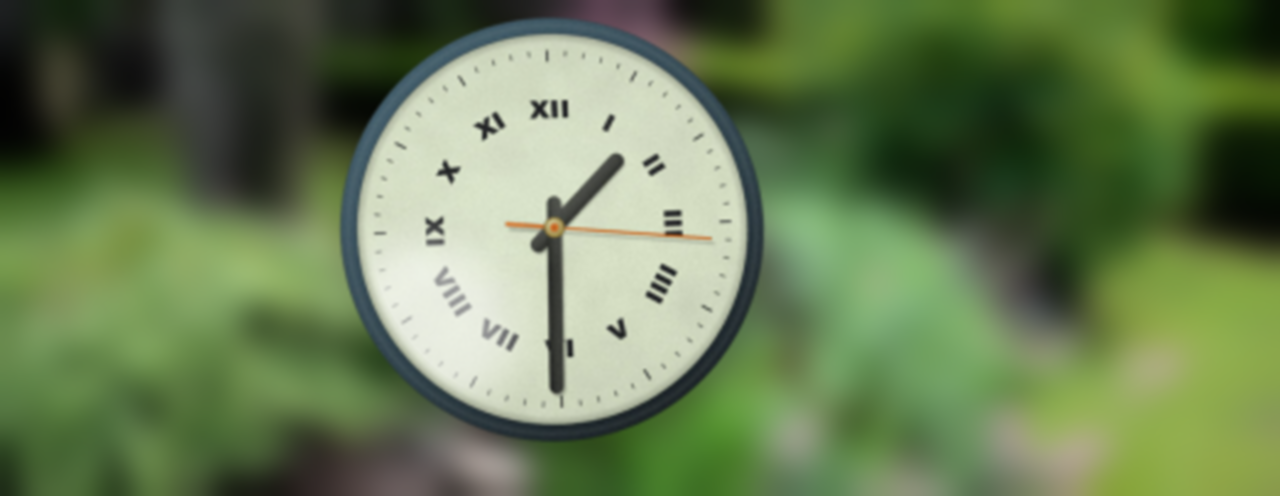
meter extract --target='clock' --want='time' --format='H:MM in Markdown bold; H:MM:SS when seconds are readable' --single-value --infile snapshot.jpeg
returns **1:30:16**
